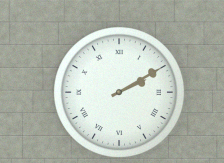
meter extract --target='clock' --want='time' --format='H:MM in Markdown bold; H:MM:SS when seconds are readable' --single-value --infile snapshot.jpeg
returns **2:10**
